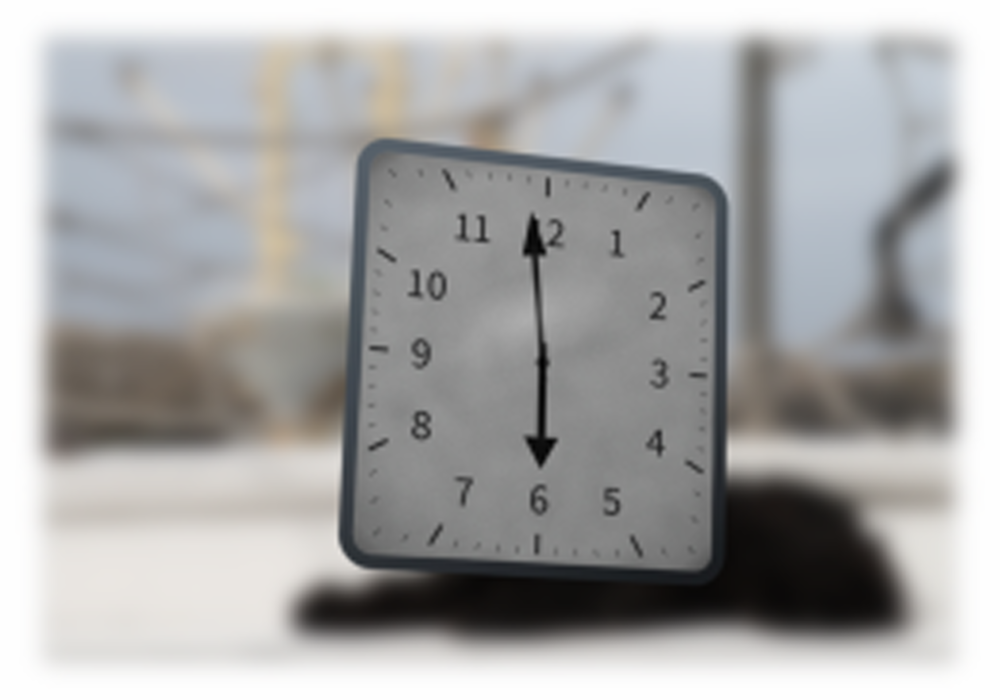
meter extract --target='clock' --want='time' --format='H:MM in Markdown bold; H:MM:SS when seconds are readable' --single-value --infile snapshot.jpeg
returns **5:59**
